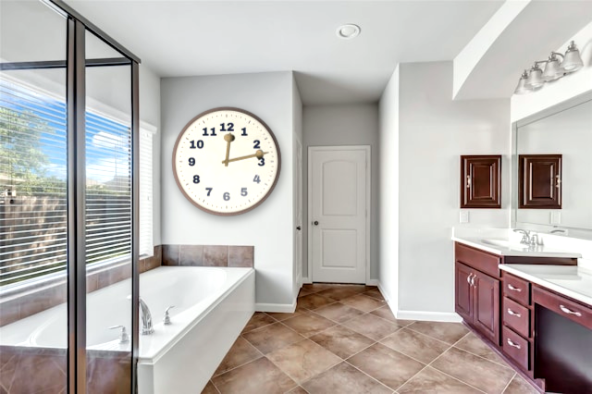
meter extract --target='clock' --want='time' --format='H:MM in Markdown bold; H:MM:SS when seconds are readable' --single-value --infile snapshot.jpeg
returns **12:13**
